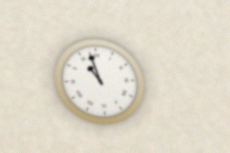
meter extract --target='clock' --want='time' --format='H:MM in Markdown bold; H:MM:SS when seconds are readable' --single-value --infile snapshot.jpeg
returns **10:58**
